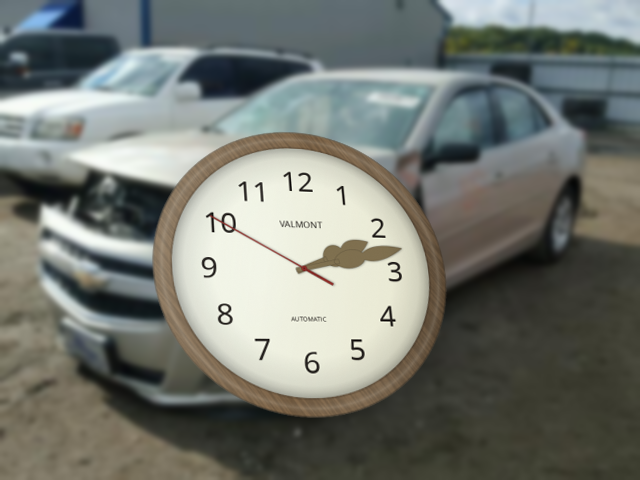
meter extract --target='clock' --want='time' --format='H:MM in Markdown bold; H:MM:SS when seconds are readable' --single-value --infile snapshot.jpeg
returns **2:12:50**
